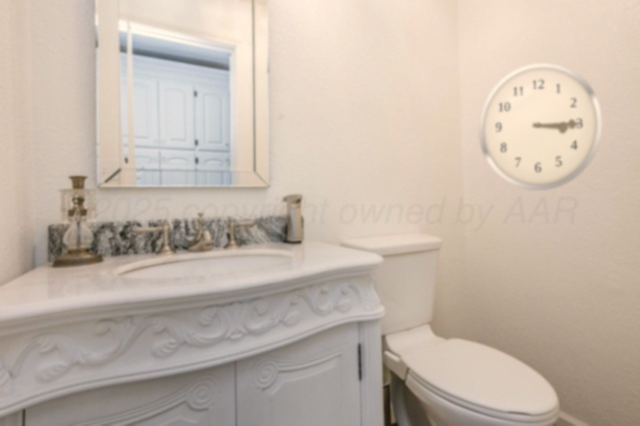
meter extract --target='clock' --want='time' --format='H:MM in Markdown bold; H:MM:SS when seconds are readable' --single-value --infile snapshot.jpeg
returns **3:15**
